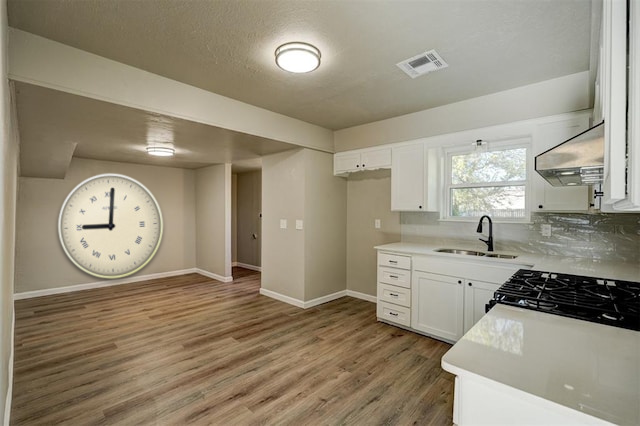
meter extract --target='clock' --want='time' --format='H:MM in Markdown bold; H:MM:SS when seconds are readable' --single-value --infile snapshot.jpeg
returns **9:01**
